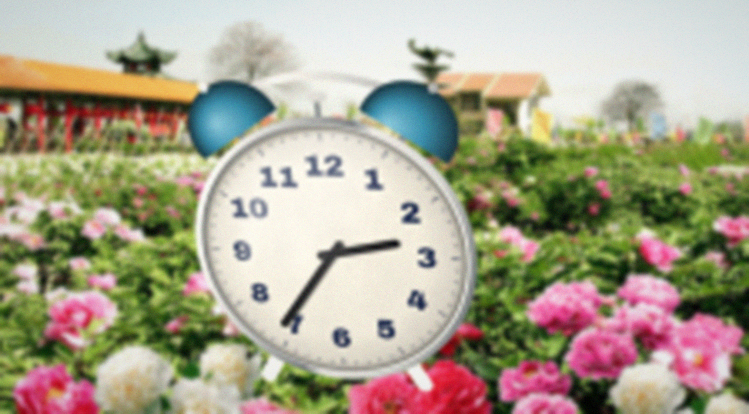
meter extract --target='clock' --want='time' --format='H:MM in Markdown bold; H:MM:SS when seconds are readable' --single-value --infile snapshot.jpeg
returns **2:36**
